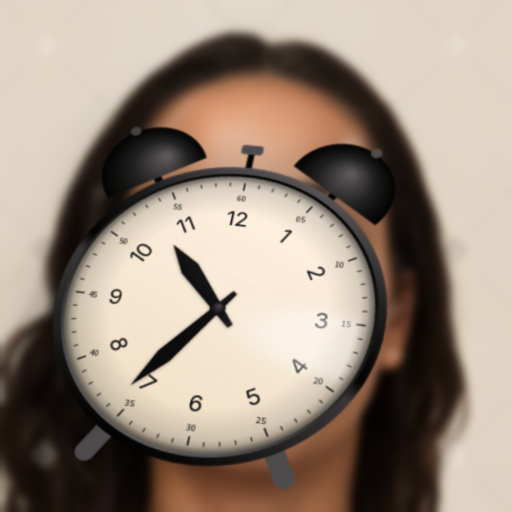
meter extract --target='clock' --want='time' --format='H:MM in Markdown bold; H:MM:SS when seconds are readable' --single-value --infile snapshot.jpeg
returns **10:36**
